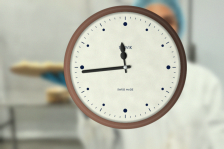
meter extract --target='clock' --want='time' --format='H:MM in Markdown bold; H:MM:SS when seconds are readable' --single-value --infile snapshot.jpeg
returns **11:44**
